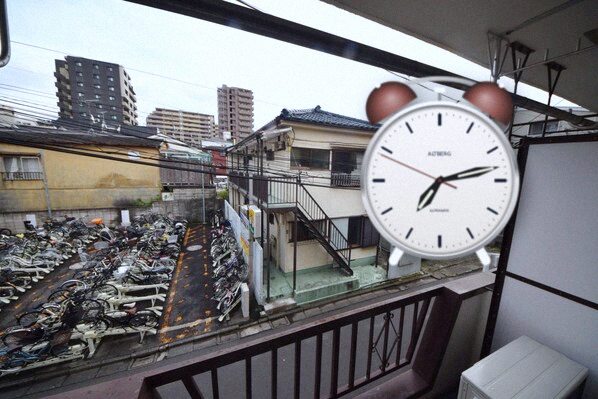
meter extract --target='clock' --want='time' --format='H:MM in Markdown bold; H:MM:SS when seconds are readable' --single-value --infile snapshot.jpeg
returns **7:12:49**
